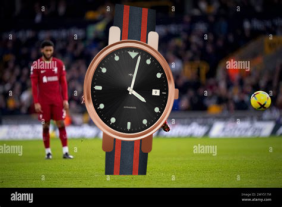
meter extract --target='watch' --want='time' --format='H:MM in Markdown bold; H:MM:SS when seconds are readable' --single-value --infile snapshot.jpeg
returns **4:02**
